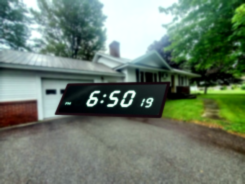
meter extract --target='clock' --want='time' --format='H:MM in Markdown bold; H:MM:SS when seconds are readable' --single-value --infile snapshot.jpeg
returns **6:50:19**
